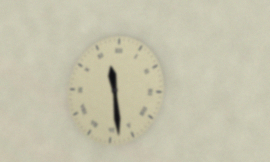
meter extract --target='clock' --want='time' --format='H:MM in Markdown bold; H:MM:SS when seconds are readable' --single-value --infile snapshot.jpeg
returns **11:28**
